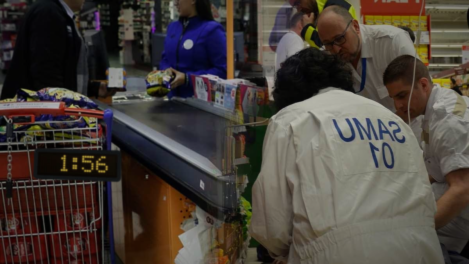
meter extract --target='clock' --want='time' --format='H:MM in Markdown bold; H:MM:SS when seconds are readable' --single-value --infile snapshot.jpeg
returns **1:56**
